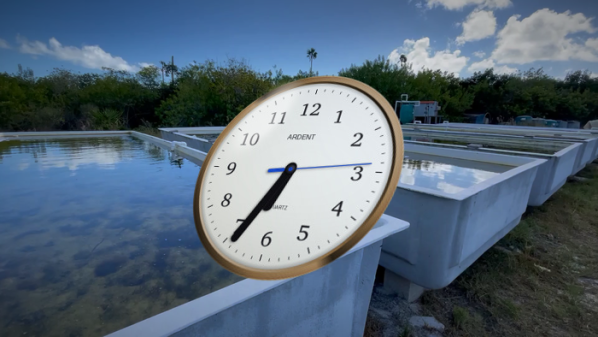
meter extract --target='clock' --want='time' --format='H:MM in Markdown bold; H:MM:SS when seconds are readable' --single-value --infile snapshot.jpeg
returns **6:34:14**
